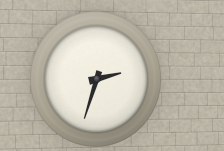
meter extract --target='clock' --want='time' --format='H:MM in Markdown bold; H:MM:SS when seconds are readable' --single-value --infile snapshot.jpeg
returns **2:33**
